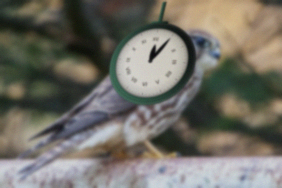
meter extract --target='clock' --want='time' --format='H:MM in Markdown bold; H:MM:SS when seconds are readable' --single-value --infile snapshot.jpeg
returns **12:05**
